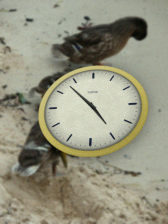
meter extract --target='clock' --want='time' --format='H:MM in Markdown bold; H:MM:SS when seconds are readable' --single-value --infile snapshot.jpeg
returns **4:53**
